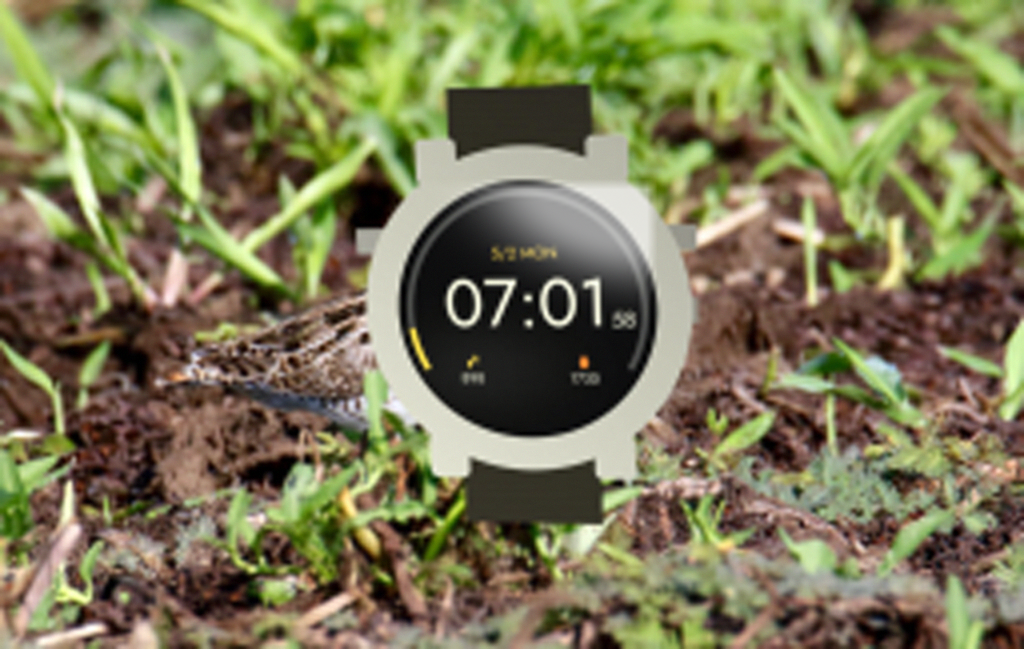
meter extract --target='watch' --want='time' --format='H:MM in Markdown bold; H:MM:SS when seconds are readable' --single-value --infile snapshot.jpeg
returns **7:01**
